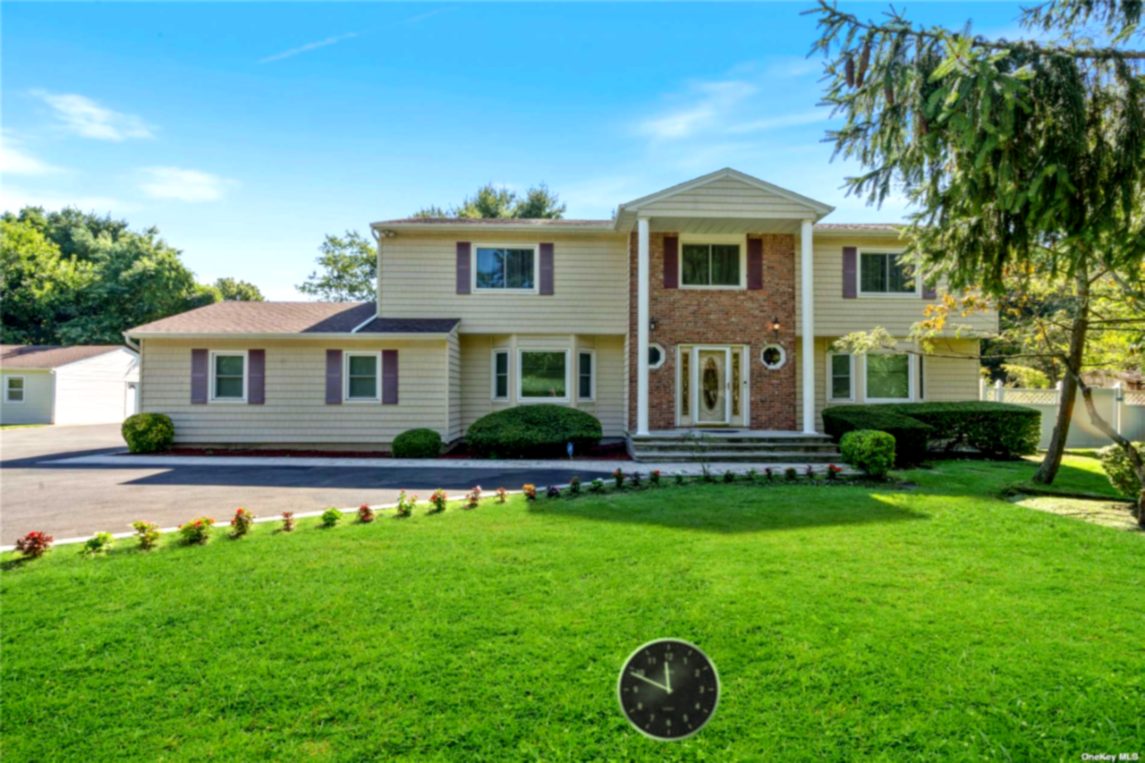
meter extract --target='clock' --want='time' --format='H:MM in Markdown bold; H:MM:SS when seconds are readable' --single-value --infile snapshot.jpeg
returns **11:49**
